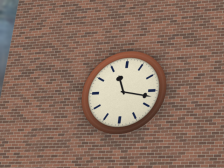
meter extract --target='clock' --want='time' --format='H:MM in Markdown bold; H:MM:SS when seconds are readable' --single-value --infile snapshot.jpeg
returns **11:17**
